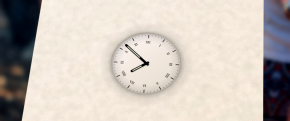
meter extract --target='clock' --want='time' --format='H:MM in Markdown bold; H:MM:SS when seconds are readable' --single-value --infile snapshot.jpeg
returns **7:52**
